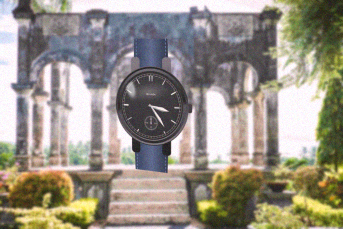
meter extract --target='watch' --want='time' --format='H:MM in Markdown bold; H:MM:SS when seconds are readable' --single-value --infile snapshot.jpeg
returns **3:24**
